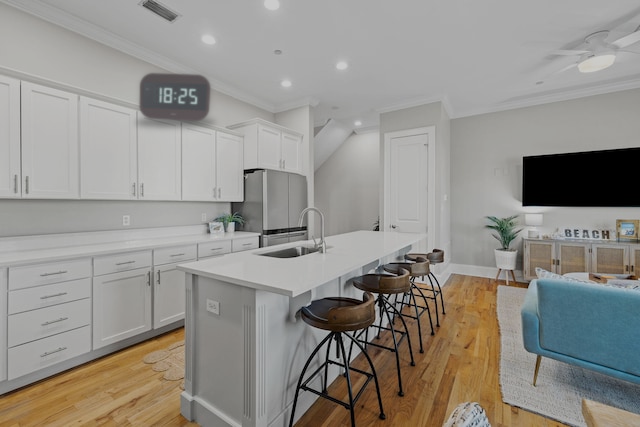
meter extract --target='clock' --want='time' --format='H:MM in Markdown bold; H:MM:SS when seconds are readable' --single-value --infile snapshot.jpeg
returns **18:25**
